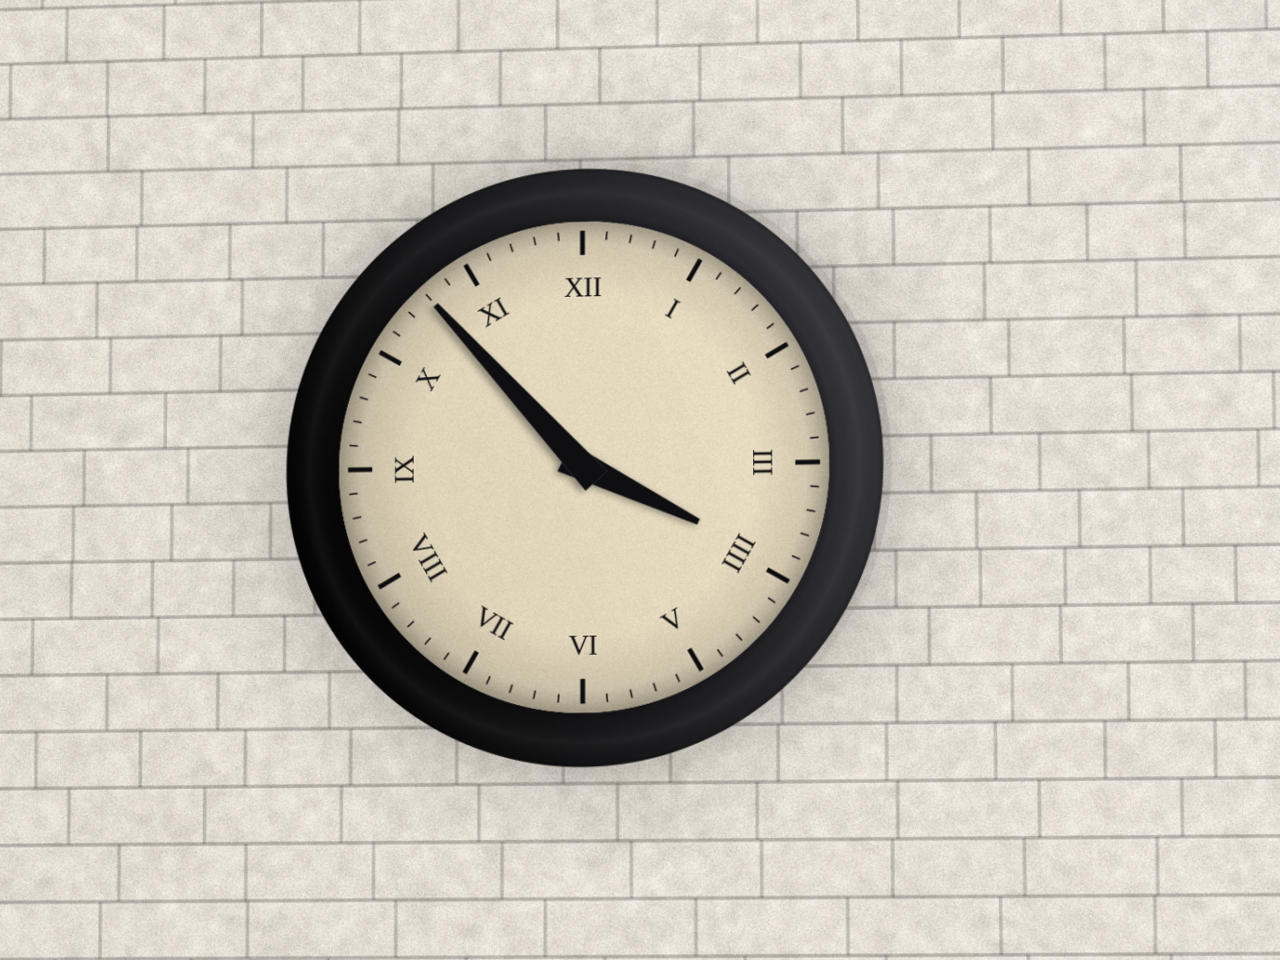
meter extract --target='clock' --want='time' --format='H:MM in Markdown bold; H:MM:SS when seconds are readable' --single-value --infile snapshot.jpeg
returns **3:53**
